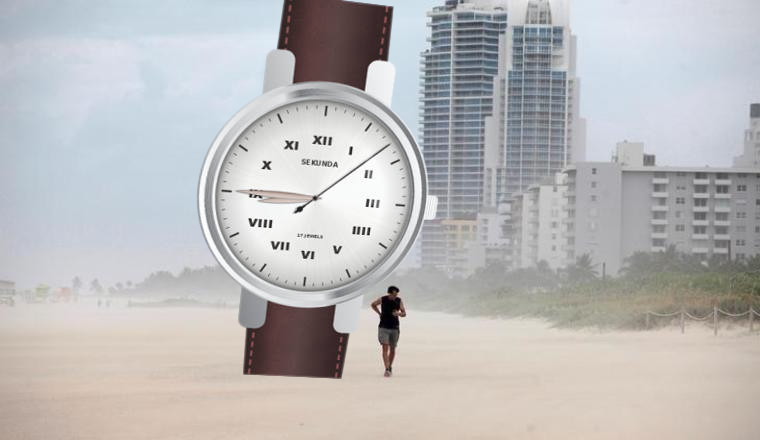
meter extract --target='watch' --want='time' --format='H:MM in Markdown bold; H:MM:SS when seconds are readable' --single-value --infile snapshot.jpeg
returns **8:45:08**
